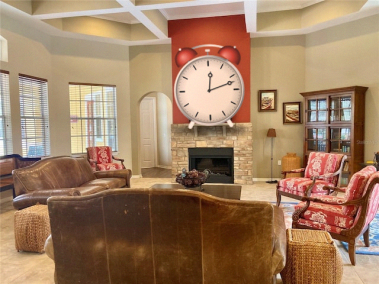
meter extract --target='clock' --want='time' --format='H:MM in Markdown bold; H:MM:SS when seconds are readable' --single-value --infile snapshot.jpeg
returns **12:12**
